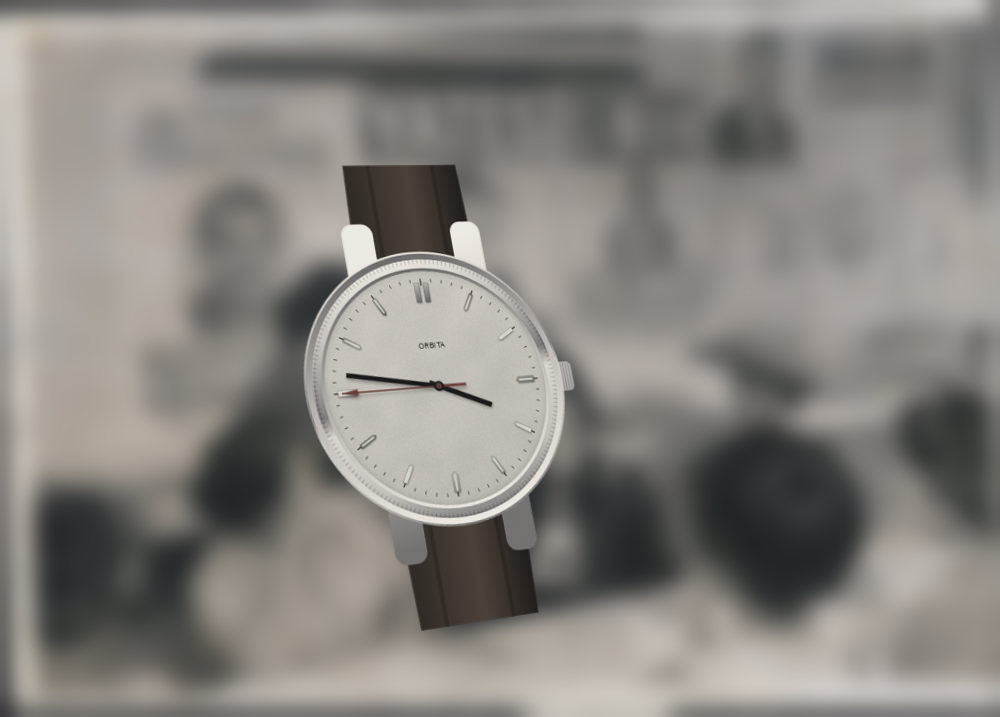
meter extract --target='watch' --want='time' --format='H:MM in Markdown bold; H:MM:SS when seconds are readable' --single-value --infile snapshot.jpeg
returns **3:46:45**
